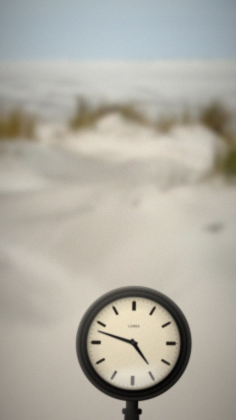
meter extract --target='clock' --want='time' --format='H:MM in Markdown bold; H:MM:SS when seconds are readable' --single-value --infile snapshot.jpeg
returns **4:48**
